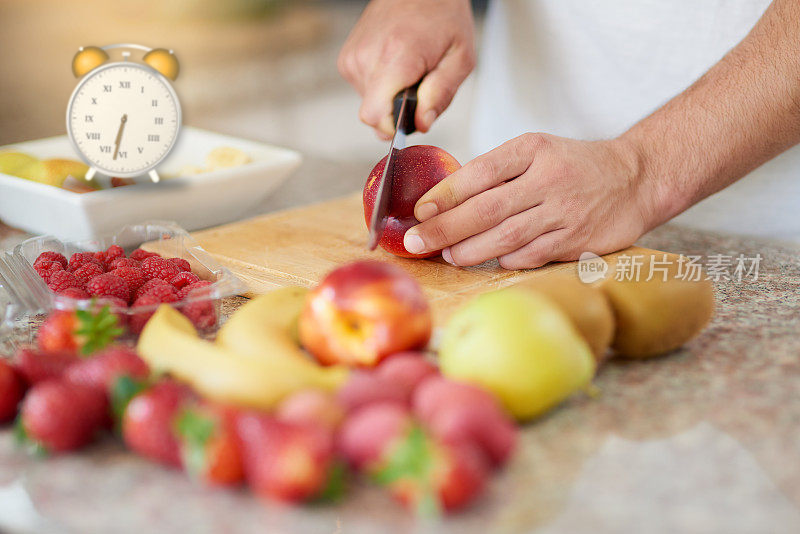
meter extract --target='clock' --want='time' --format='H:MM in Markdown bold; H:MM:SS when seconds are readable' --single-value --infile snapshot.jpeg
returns **6:32**
